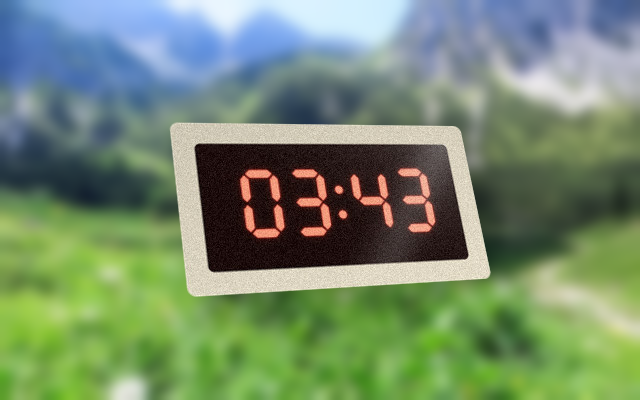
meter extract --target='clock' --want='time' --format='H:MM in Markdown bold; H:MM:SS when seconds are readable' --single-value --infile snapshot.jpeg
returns **3:43**
